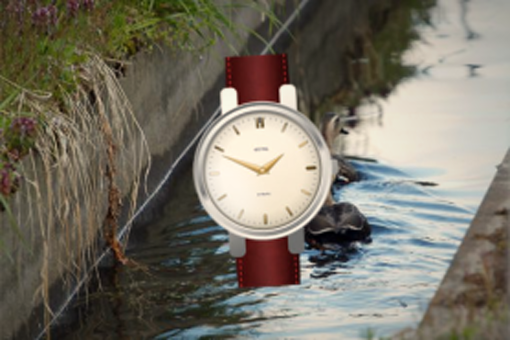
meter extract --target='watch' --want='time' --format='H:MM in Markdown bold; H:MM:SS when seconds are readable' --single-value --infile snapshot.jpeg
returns **1:49**
